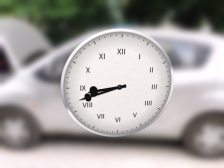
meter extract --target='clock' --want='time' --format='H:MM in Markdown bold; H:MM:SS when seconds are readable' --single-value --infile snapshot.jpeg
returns **8:42**
